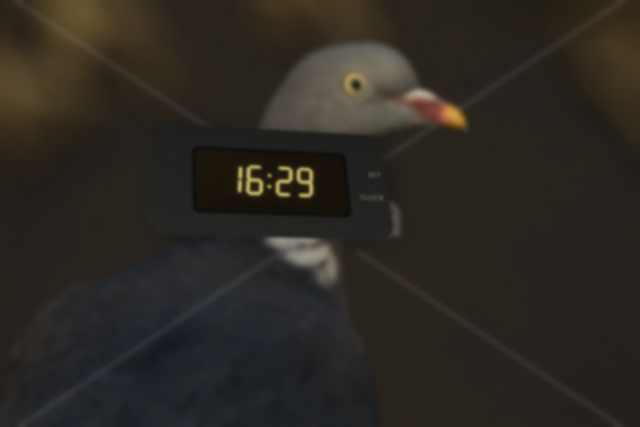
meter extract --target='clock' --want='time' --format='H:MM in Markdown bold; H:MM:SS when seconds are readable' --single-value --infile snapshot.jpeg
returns **16:29**
